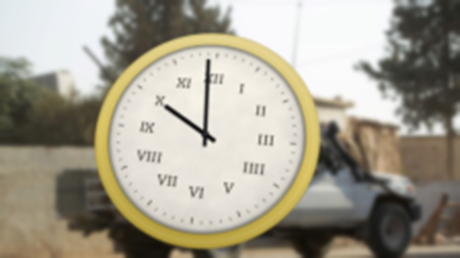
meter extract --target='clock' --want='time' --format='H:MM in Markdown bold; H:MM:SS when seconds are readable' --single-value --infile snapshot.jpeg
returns **9:59**
